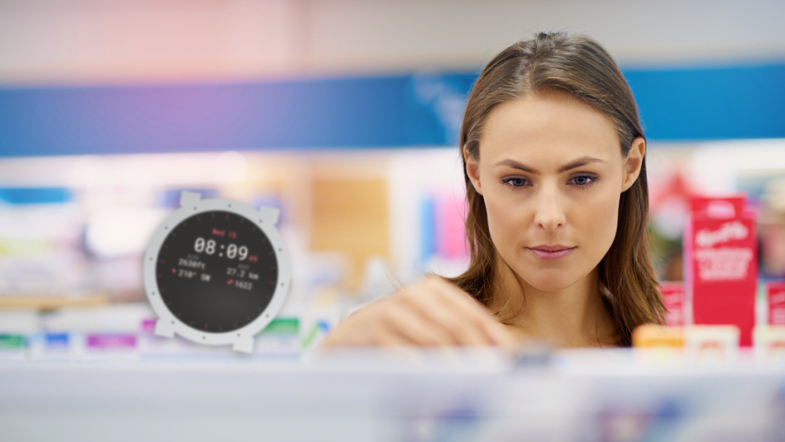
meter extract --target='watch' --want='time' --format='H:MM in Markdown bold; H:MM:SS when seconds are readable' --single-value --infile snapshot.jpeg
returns **8:09**
